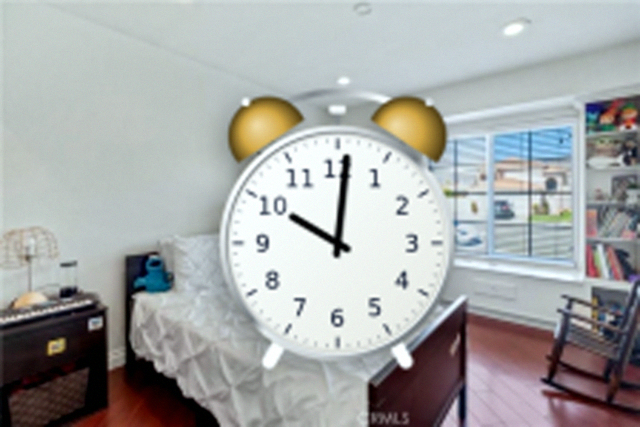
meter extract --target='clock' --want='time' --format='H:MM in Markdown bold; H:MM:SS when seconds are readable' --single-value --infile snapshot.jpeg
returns **10:01**
